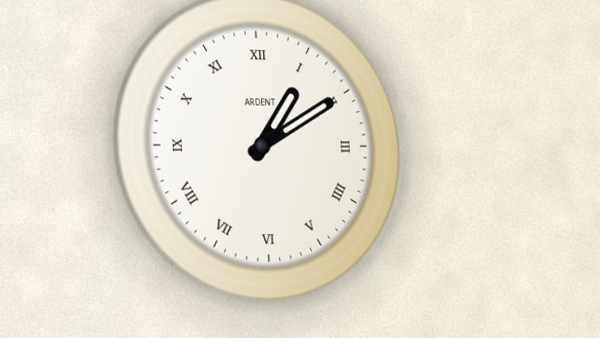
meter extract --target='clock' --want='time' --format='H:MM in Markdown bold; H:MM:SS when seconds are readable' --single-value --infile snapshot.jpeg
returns **1:10**
